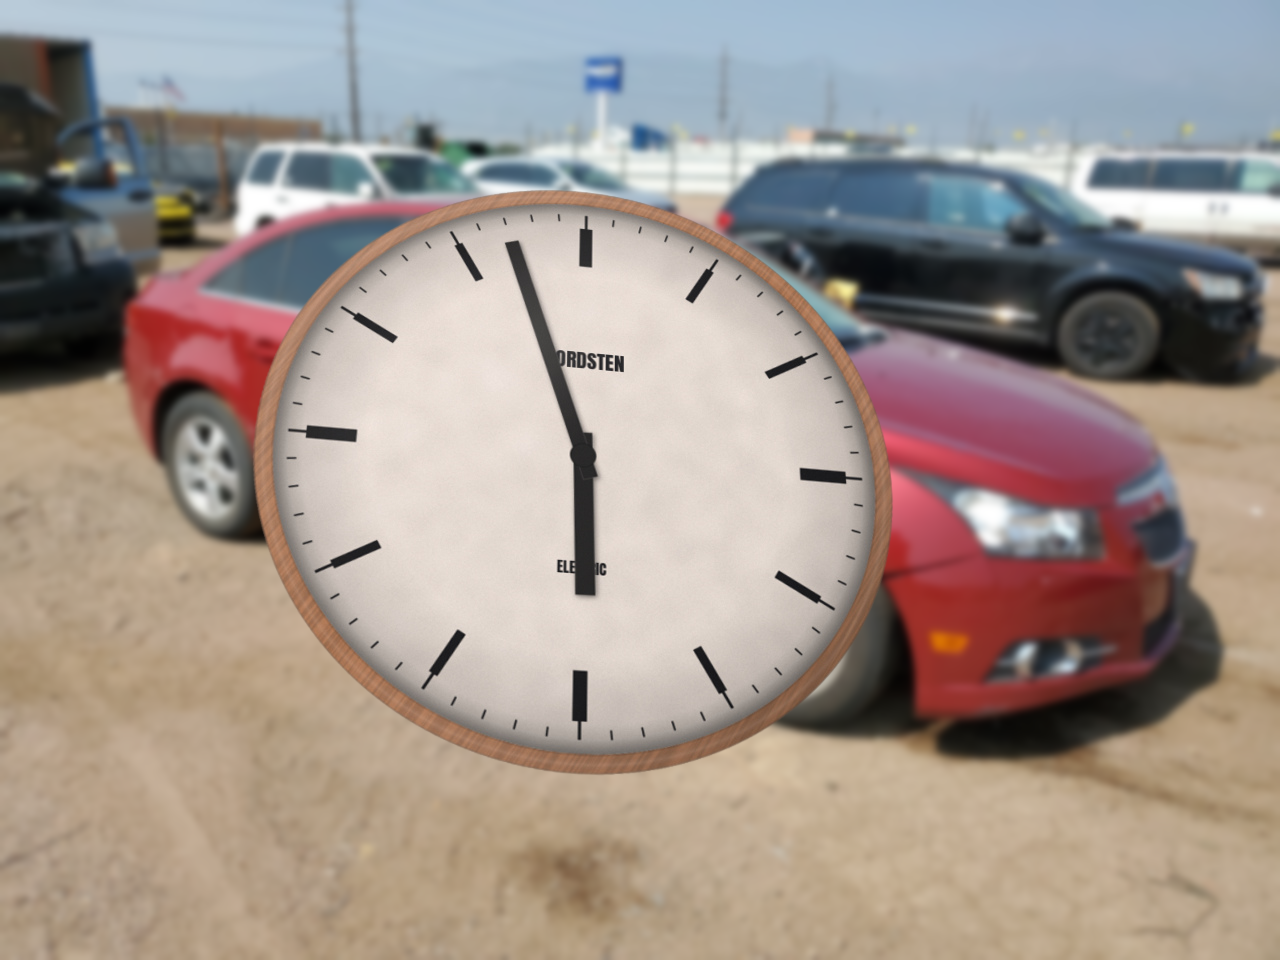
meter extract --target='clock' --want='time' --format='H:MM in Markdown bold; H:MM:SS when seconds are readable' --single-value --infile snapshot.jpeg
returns **5:57**
